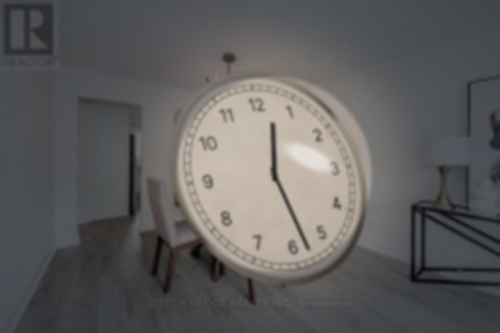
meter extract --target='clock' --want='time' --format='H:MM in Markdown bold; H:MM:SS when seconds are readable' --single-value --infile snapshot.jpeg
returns **12:28**
